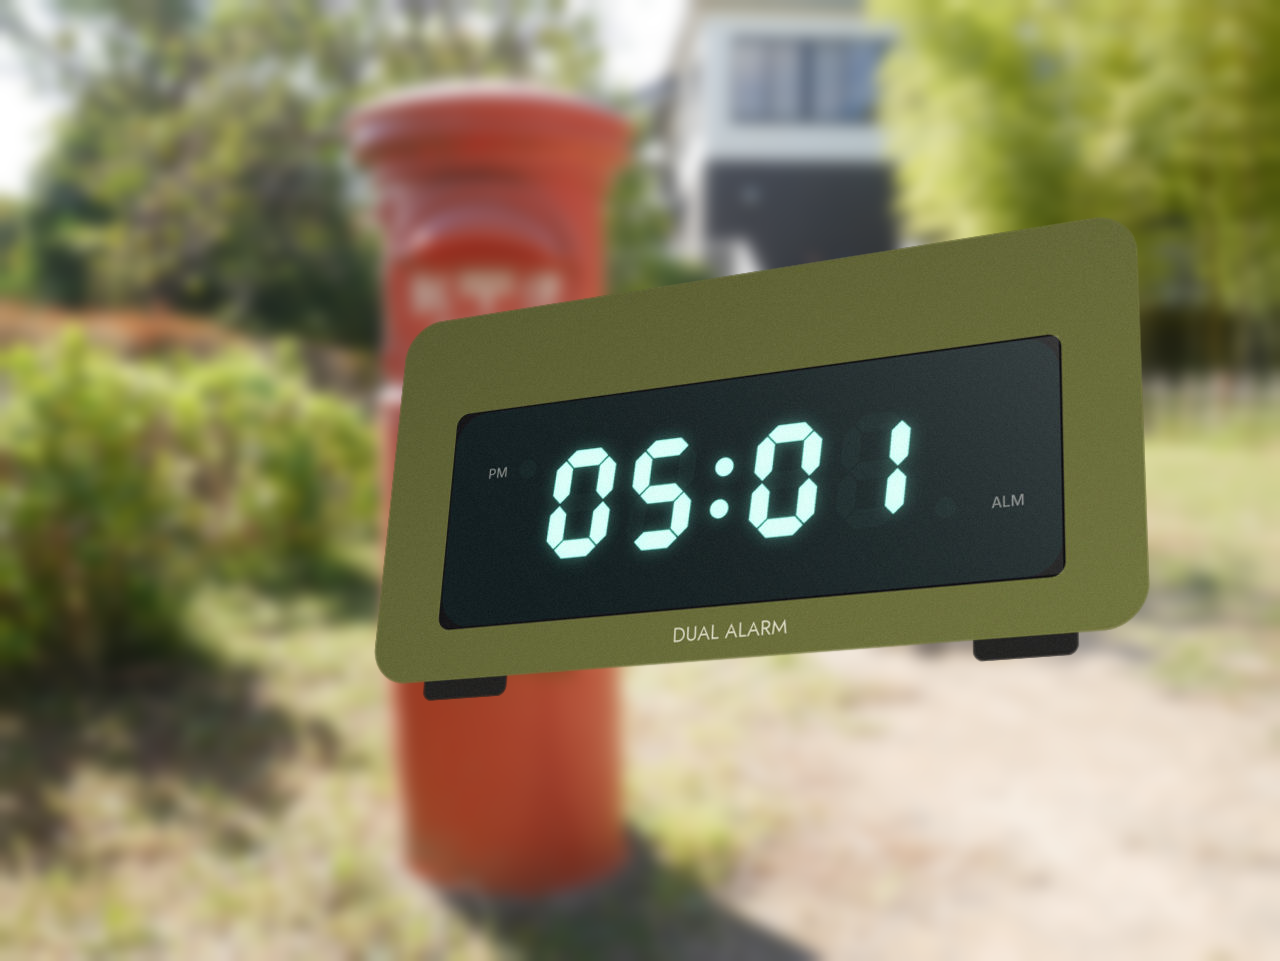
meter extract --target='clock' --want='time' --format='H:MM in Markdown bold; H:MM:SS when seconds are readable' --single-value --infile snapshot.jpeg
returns **5:01**
